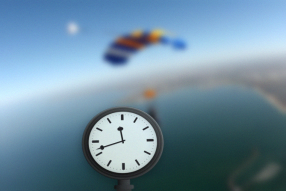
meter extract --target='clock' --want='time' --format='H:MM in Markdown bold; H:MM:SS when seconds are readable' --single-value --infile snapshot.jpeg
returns **11:42**
